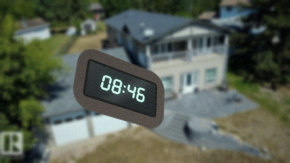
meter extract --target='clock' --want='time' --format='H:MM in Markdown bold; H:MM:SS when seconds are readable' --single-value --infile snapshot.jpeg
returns **8:46**
